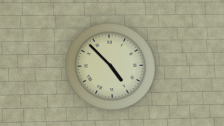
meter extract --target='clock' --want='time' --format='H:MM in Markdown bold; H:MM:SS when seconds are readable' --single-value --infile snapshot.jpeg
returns **4:53**
